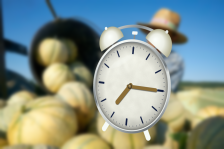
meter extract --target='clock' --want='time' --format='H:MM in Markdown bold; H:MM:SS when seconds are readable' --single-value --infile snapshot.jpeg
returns **7:15**
